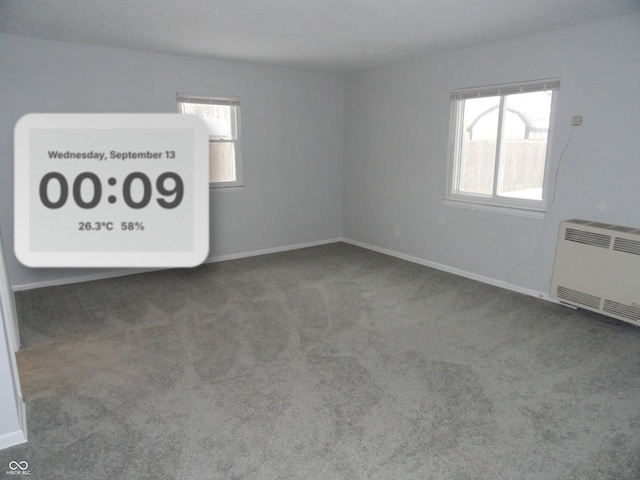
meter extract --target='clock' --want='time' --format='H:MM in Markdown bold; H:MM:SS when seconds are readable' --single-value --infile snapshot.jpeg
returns **0:09**
